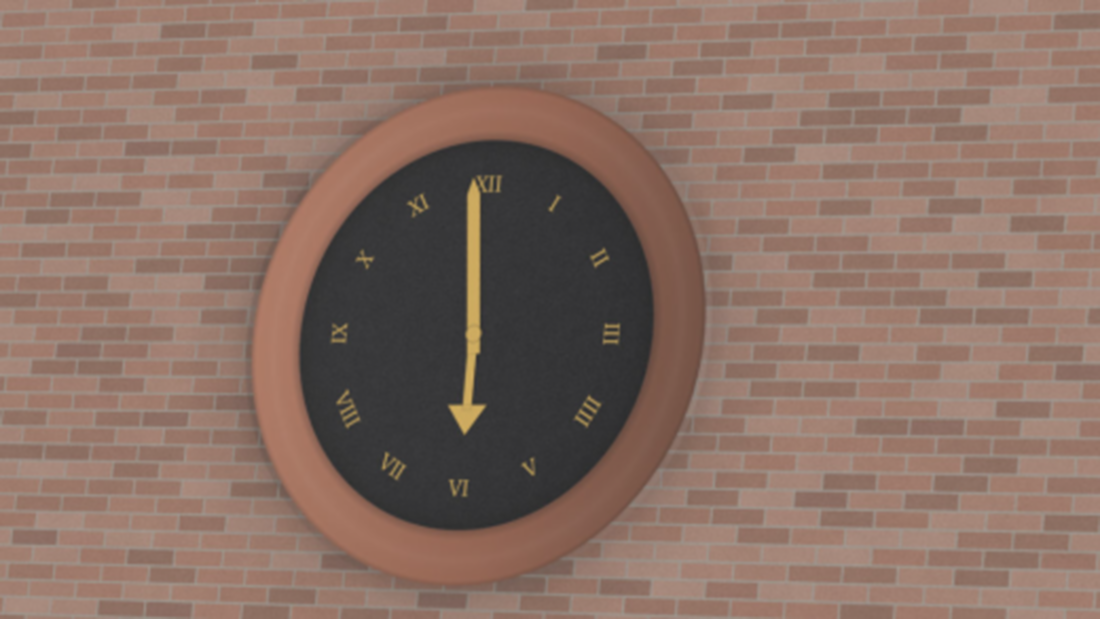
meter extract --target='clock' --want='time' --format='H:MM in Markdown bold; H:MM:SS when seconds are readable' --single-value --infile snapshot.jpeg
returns **5:59**
